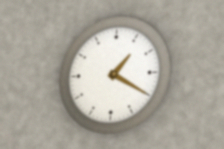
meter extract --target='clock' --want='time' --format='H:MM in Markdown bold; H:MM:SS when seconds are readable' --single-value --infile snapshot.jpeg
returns **1:20**
